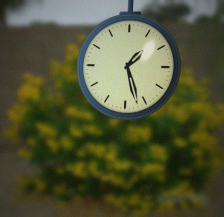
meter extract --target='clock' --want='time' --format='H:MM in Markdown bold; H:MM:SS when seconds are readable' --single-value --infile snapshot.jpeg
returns **1:27**
